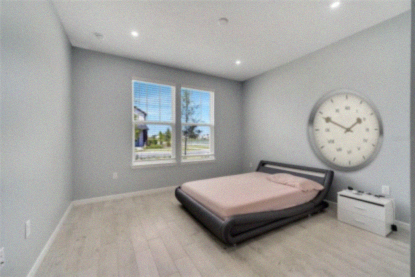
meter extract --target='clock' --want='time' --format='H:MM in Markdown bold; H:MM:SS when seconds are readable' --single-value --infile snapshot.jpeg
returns **1:49**
